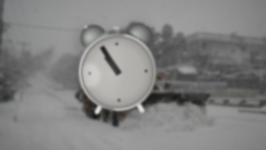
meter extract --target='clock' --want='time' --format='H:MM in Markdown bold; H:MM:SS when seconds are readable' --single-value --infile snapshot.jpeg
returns **10:55**
